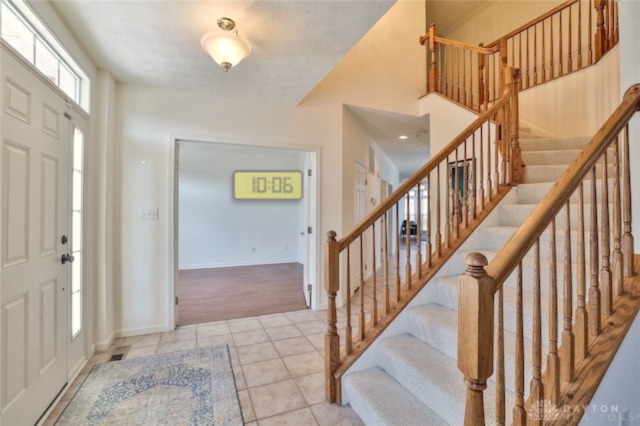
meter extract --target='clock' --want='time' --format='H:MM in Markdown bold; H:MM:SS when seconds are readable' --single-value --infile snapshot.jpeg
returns **10:06**
